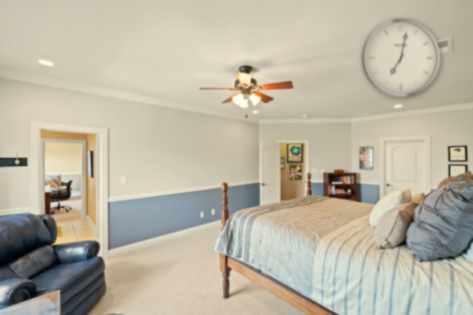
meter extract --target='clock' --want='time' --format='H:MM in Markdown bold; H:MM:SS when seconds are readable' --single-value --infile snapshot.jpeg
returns **7:02**
